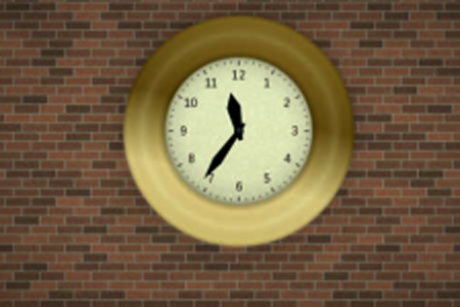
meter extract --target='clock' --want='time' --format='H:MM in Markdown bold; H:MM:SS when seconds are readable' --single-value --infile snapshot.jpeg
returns **11:36**
